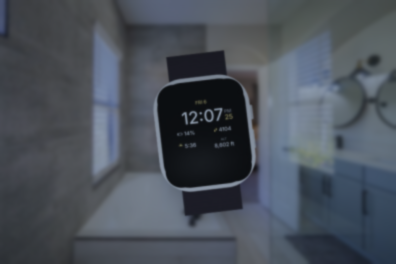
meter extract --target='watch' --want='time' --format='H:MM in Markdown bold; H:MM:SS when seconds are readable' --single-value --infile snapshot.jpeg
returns **12:07**
